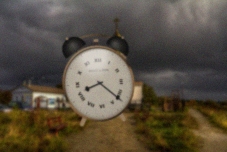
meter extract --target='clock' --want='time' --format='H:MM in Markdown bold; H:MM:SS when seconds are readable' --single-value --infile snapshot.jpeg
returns **8:22**
